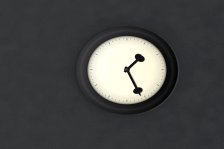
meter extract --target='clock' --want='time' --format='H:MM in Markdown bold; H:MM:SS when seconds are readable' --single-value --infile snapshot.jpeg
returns **1:26**
